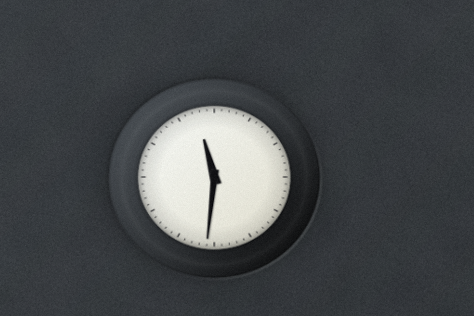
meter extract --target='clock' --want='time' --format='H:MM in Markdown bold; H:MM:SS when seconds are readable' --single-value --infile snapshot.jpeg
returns **11:31**
